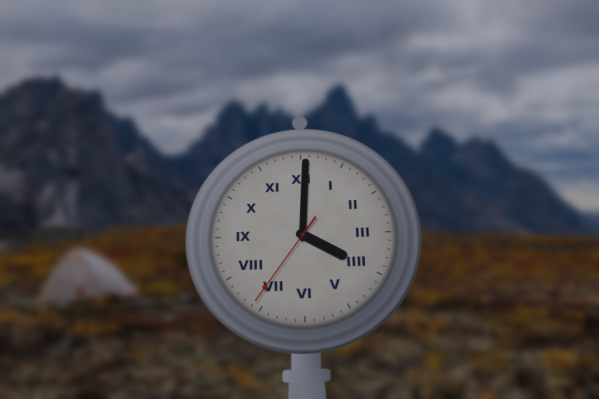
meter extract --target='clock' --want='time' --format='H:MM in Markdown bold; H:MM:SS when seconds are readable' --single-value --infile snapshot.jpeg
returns **4:00:36**
